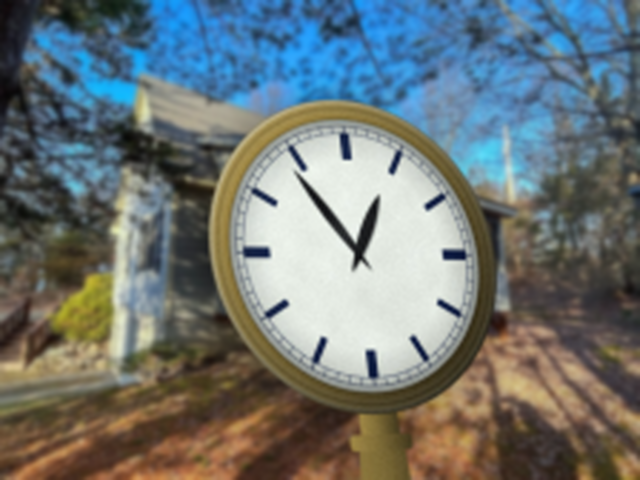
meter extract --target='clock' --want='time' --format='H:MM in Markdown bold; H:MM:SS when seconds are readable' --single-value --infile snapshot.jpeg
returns **12:54**
